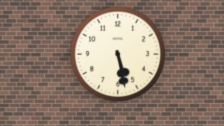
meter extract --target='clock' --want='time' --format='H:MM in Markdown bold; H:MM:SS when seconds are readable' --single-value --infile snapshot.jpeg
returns **5:28**
